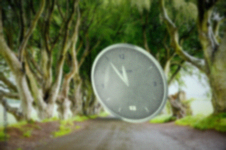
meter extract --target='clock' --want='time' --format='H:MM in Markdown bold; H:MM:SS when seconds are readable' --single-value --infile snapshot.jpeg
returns **11:55**
